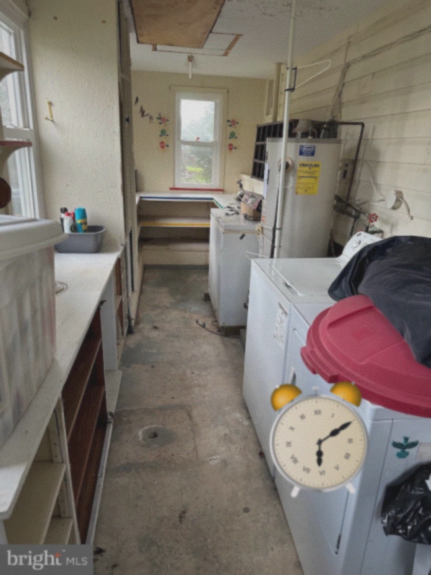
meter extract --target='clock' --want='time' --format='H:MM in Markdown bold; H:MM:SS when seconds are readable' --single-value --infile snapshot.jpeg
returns **6:10**
